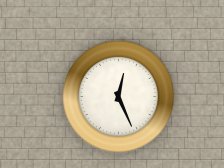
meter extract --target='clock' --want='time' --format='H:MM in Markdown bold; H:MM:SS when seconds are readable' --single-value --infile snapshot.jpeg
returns **12:26**
